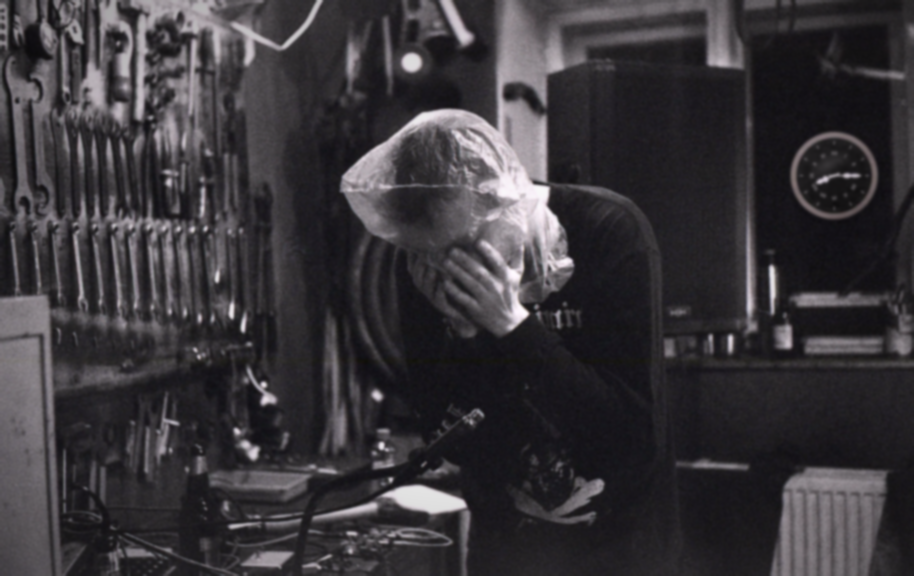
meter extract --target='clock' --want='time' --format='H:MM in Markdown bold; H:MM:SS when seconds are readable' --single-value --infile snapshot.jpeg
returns **8:15**
